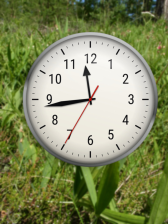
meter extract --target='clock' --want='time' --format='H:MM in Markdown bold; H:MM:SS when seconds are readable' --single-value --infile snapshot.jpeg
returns **11:43:35**
